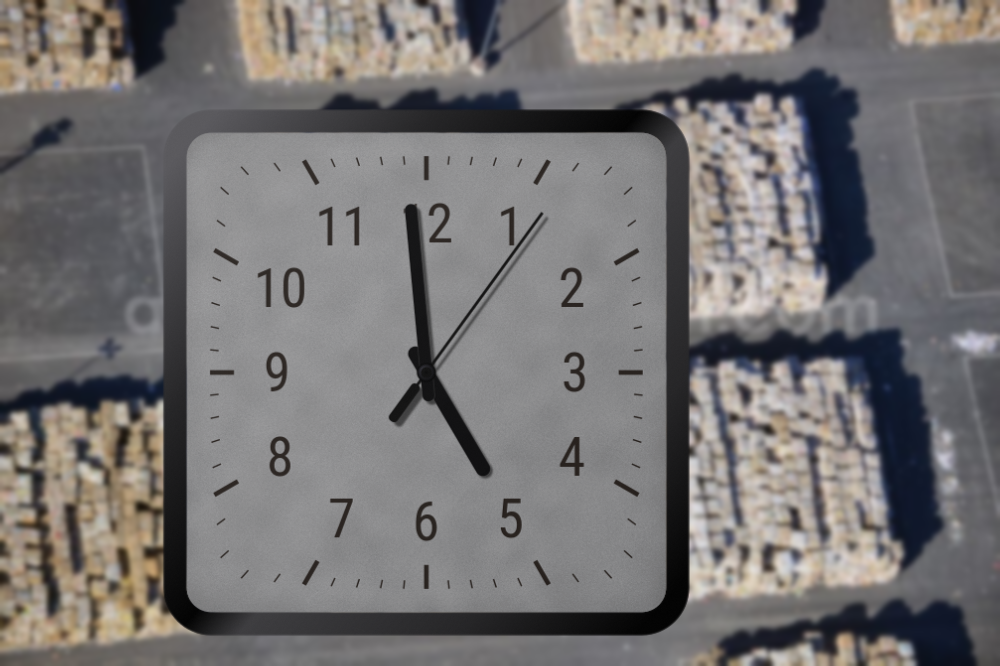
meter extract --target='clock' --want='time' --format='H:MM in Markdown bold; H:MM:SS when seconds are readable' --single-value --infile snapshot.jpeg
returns **4:59:06**
